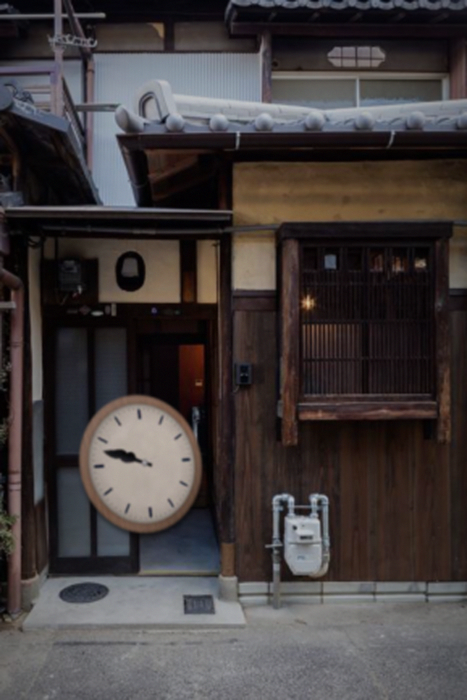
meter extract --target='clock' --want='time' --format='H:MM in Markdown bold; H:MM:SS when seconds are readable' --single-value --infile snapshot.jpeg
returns **9:48**
